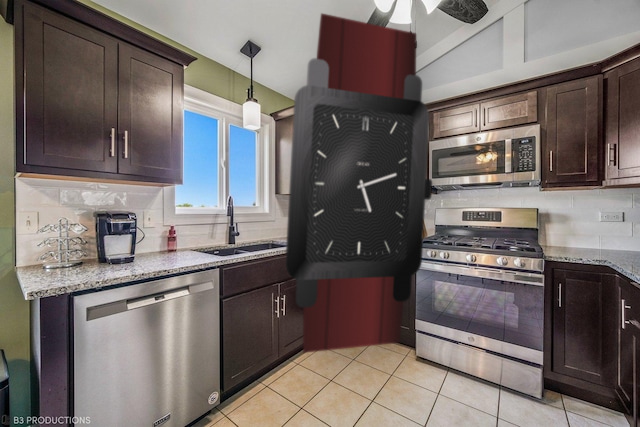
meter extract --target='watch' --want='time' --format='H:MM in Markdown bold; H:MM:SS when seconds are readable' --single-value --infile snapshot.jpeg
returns **5:12**
